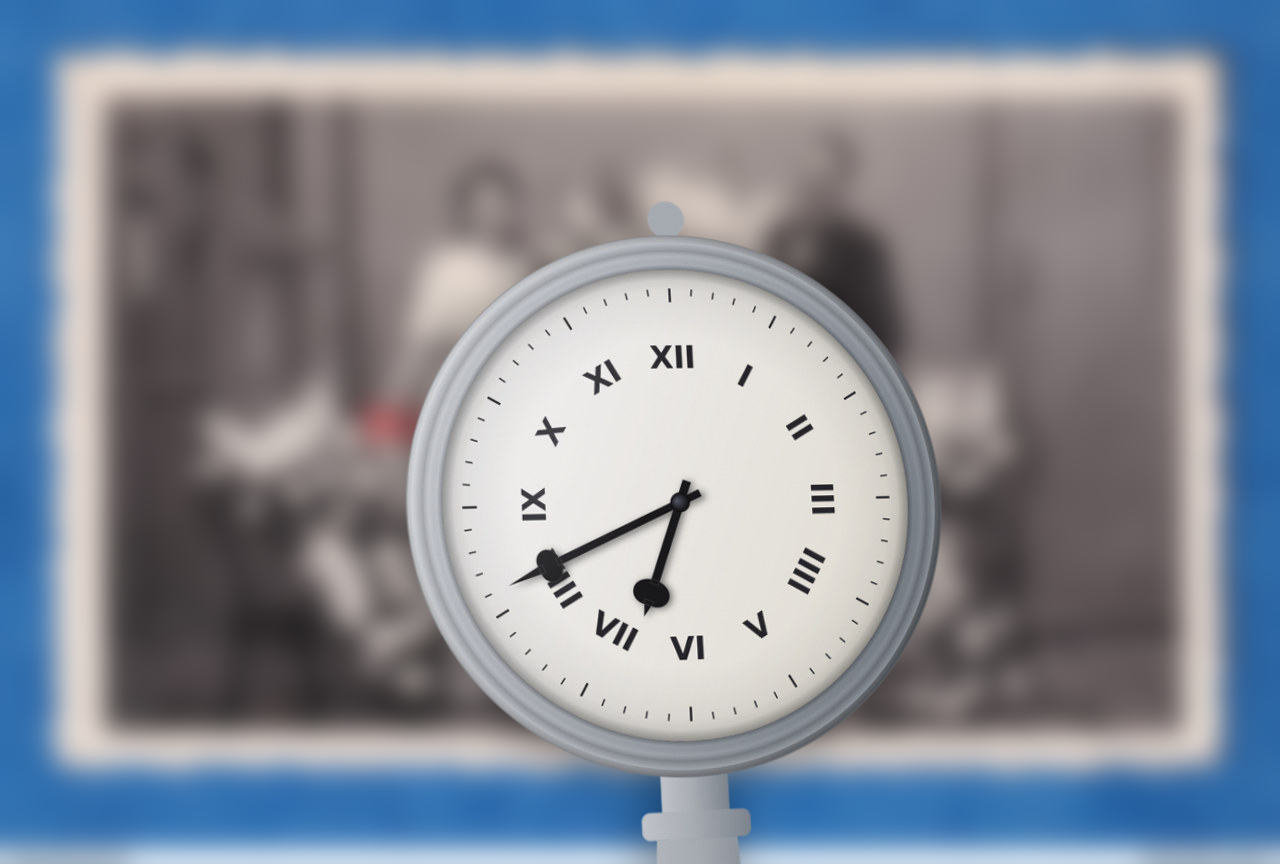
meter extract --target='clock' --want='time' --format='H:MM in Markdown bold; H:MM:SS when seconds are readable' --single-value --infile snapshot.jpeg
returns **6:41**
